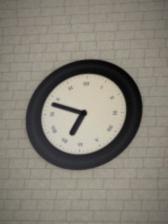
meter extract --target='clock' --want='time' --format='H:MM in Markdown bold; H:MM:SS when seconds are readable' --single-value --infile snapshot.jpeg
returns **6:48**
